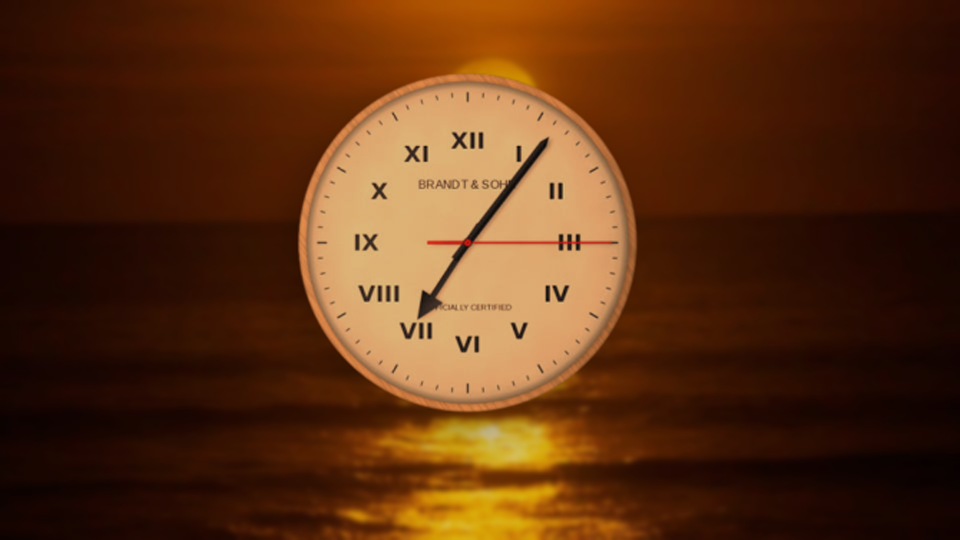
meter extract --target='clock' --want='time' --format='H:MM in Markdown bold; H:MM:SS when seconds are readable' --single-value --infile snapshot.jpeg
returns **7:06:15**
